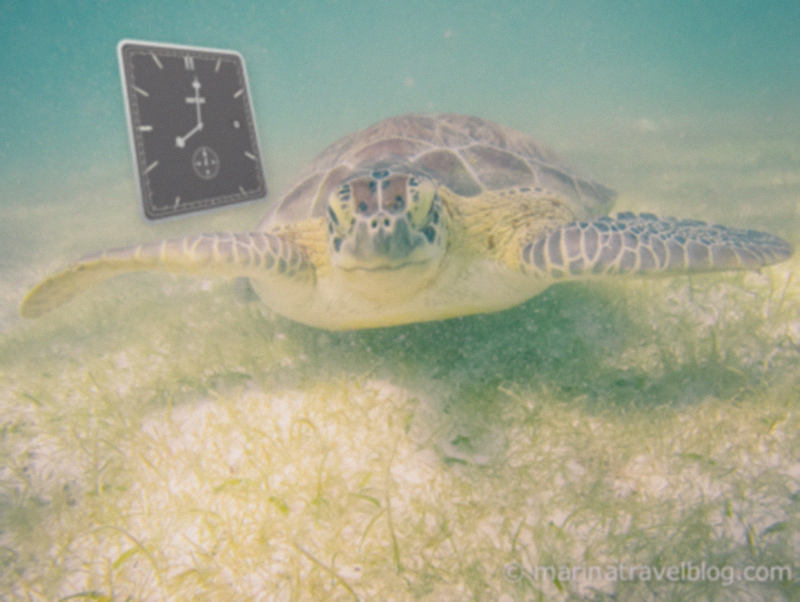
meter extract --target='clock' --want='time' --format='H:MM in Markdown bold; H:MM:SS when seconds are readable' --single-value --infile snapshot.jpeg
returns **8:01**
